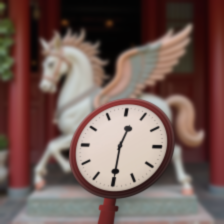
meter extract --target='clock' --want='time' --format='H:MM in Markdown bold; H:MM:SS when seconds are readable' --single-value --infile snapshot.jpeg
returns **12:30**
